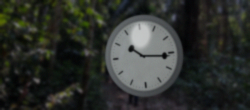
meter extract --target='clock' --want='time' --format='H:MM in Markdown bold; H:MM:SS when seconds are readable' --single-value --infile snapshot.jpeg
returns **10:16**
